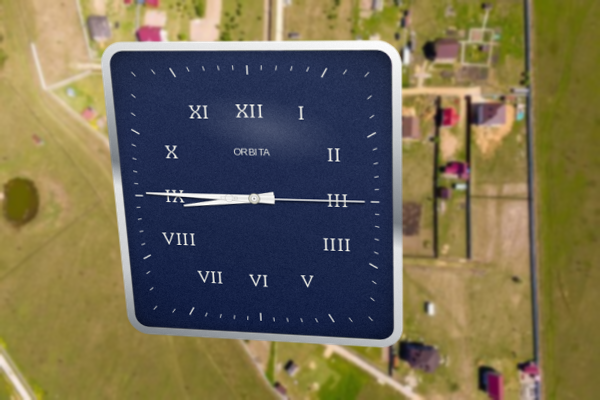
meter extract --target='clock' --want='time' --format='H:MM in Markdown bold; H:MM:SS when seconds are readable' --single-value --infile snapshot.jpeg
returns **8:45:15**
